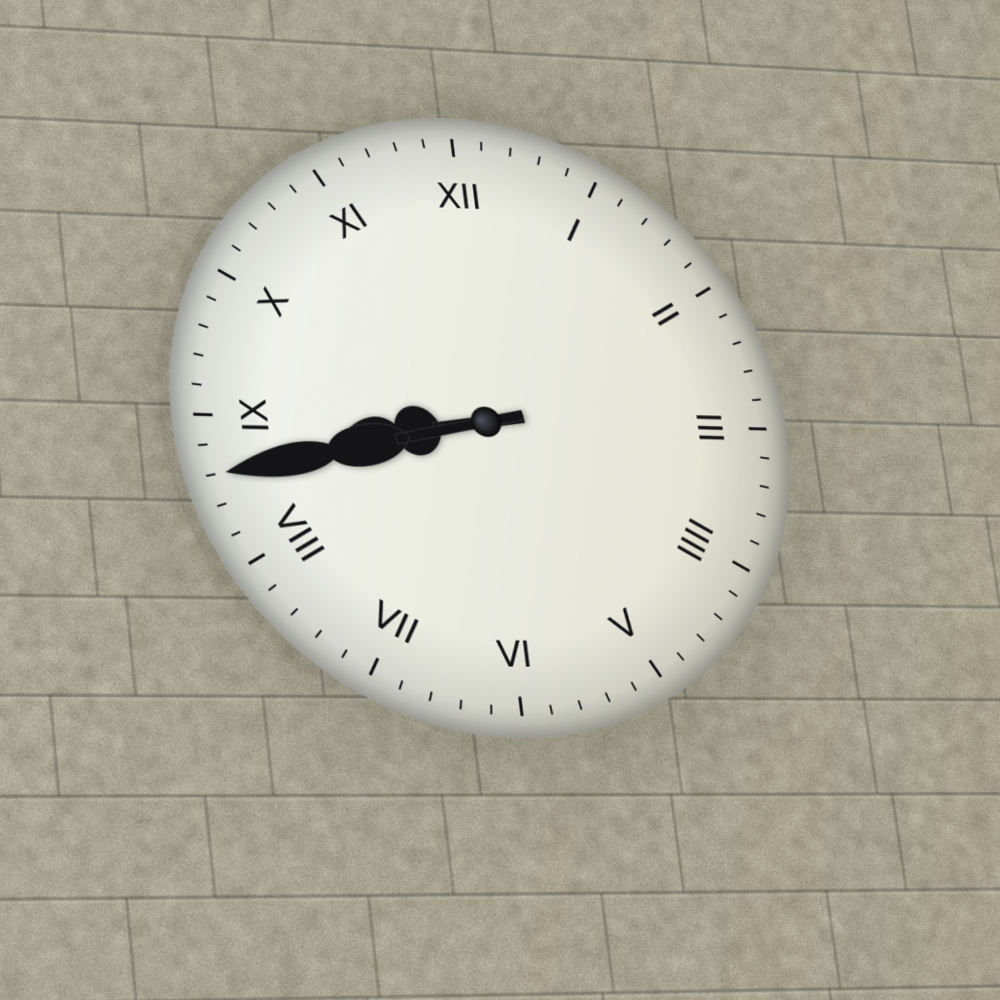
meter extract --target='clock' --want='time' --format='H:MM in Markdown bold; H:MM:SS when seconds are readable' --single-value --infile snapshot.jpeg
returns **8:43**
